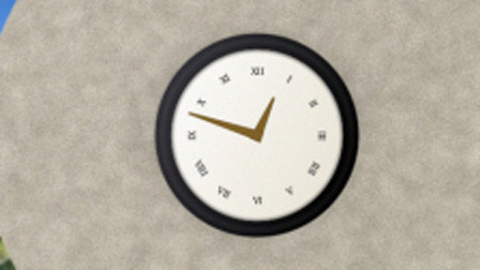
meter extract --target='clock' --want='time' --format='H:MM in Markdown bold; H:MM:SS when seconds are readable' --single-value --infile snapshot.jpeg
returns **12:48**
